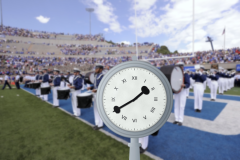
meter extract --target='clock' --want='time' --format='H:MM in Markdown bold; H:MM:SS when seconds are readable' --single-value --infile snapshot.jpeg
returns **1:40**
